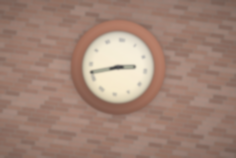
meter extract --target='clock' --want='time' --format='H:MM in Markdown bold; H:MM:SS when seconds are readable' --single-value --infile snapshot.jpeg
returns **2:42**
